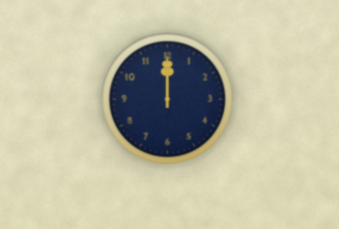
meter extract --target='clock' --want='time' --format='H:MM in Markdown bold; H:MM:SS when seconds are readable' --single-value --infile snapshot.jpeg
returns **12:00**
